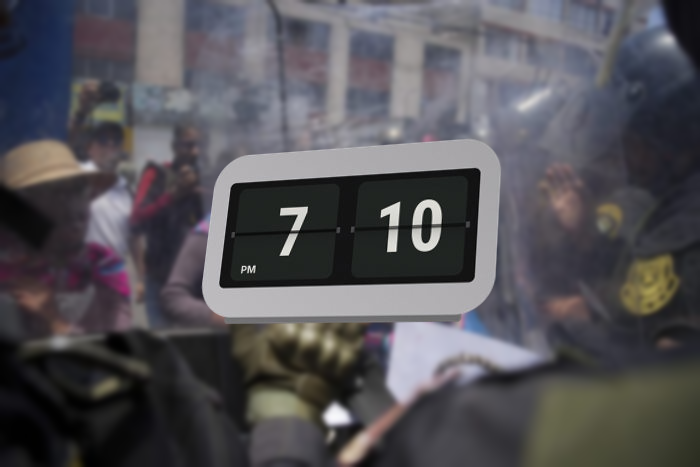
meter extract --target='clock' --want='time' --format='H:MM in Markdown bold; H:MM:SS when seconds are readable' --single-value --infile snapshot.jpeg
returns **7:10**
